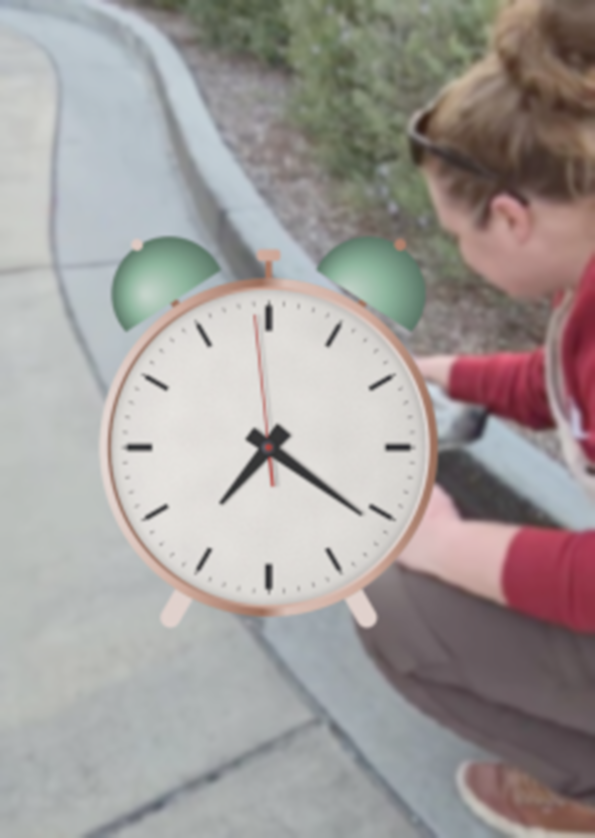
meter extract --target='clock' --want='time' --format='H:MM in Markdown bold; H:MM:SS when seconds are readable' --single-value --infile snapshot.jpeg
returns **7:20:59**
